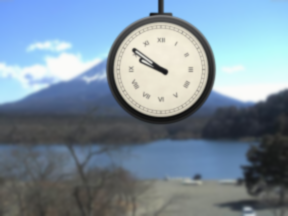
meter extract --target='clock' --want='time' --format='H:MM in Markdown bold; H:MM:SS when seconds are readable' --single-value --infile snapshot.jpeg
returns **9:51**
